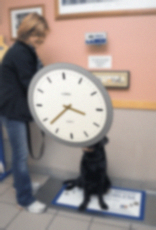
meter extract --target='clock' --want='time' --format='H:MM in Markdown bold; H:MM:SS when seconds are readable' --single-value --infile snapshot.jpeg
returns **3:38**
